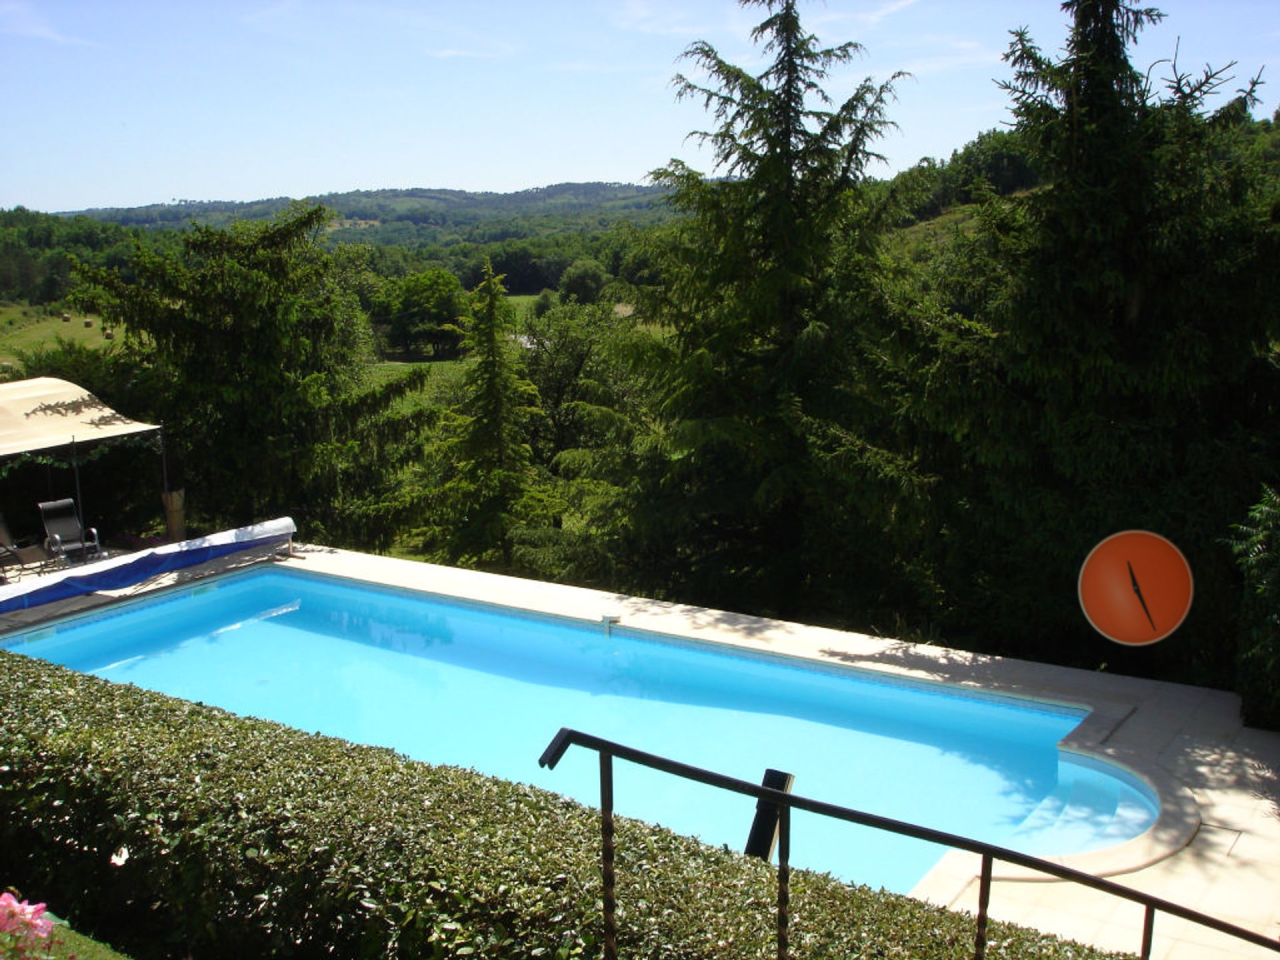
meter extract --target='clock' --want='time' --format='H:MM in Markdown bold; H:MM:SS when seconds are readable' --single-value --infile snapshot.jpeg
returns **11:26**
